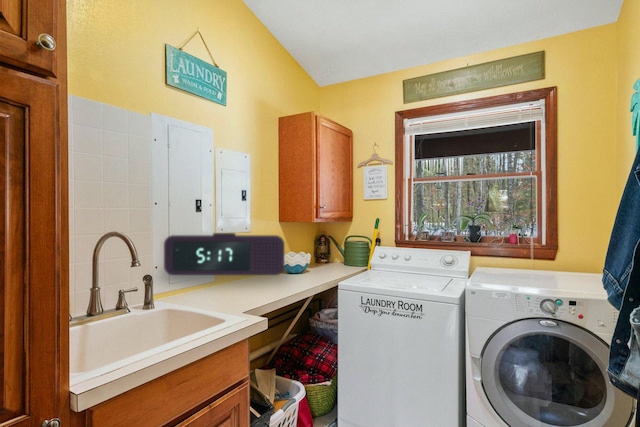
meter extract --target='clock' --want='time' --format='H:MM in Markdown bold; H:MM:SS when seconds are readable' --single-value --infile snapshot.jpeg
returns **5:17**
